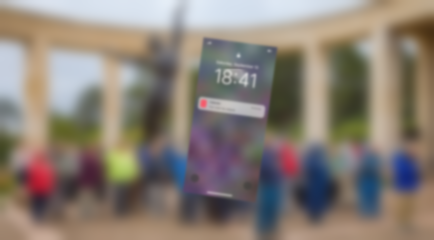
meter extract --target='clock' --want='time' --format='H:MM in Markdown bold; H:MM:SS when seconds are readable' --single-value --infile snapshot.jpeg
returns **18:41**
